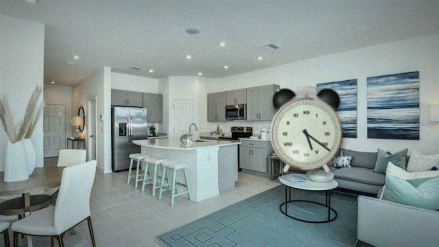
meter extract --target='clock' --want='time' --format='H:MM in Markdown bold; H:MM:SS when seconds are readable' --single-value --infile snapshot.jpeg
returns **5:21**
